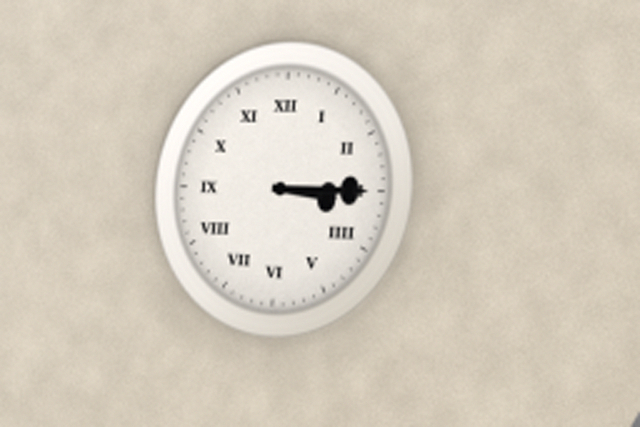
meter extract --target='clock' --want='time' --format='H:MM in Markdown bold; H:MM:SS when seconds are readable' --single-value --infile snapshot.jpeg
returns **3:15**
